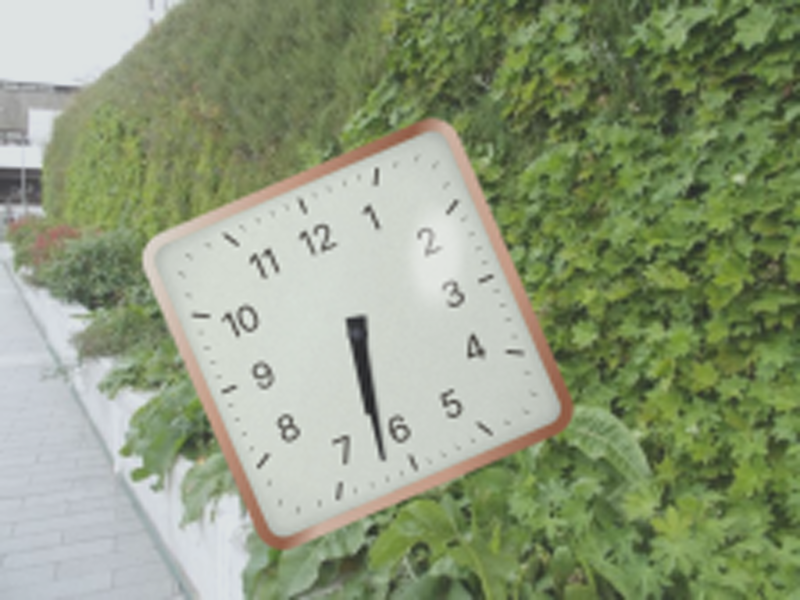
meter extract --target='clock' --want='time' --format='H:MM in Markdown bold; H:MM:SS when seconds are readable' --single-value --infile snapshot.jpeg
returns **6:32**
